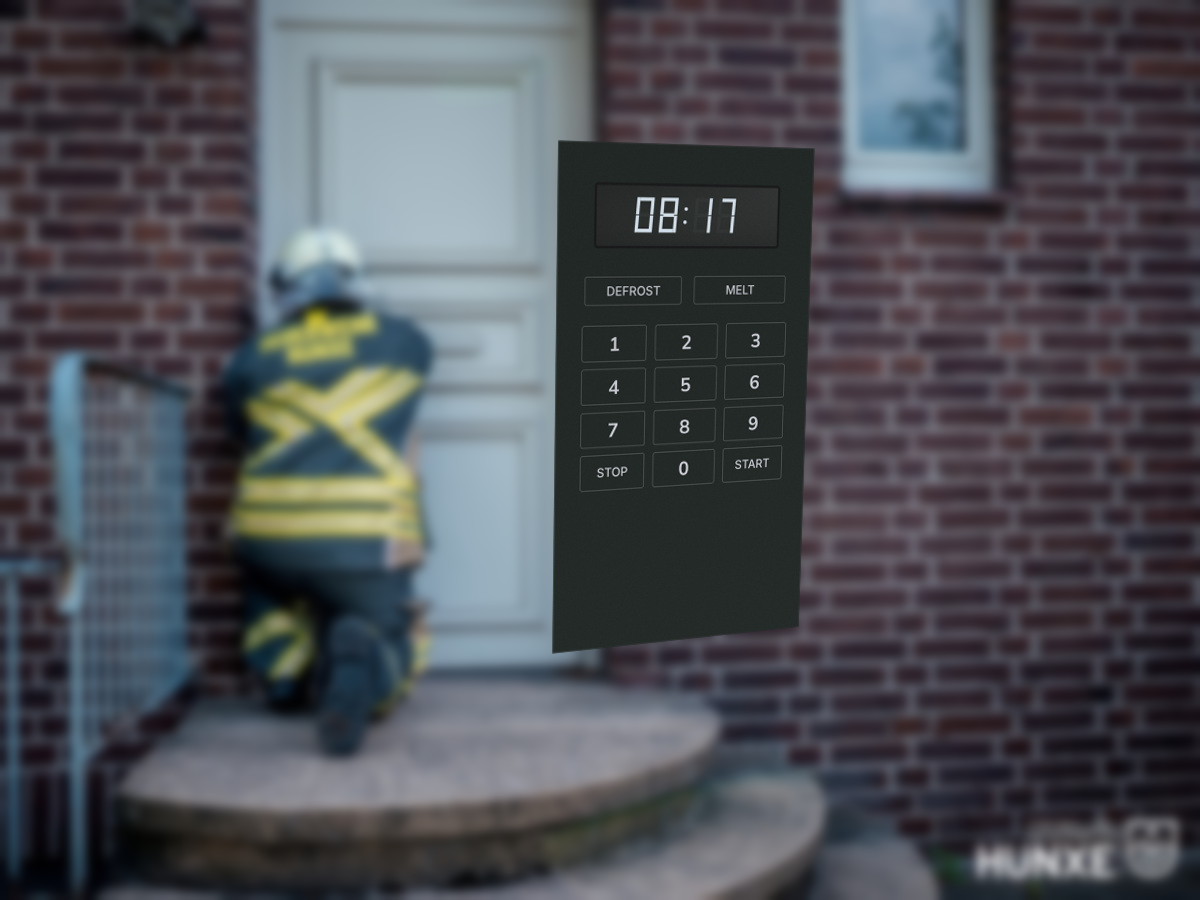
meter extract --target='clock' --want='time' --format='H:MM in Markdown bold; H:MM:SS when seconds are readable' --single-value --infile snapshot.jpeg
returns **8:17**
